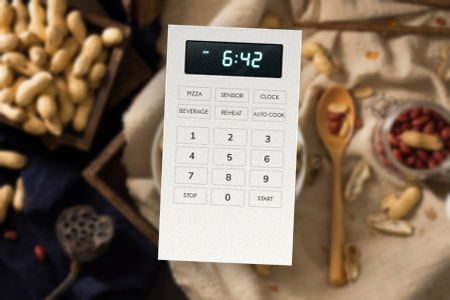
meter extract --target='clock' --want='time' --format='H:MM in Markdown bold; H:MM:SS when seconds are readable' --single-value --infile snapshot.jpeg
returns **6:42**
